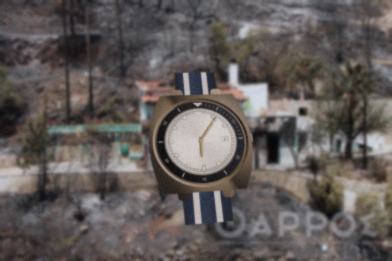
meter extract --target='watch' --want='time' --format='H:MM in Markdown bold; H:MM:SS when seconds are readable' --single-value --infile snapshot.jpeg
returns **6:06**
